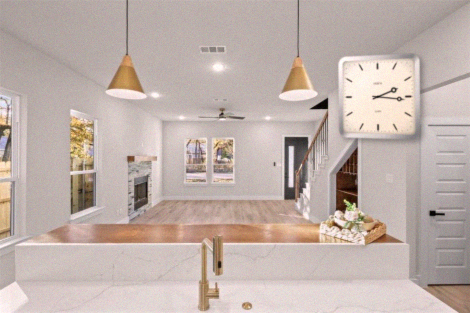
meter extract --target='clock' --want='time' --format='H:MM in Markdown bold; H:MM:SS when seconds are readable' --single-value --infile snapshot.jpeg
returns **2:16**
